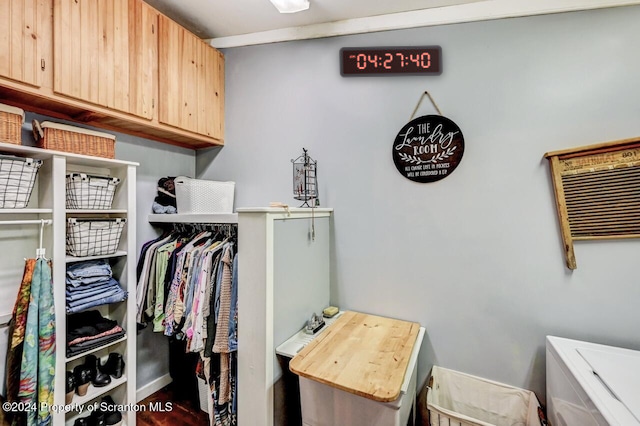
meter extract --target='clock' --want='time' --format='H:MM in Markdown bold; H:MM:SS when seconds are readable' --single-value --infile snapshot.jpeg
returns **4:27:40**
